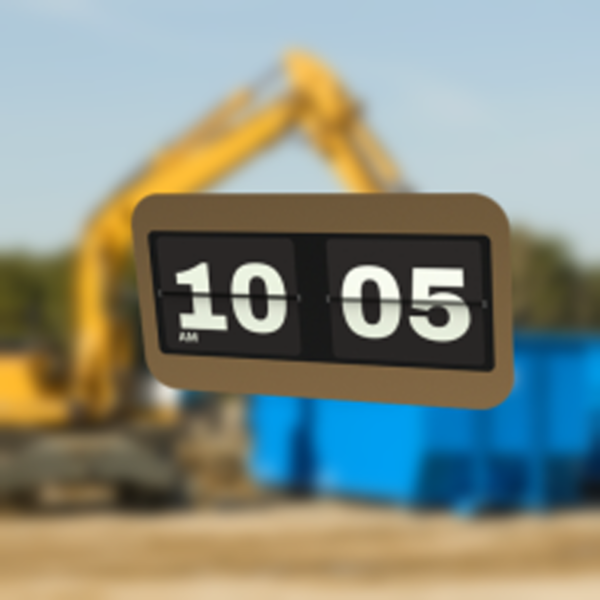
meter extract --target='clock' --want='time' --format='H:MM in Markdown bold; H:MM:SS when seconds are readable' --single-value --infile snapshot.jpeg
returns **10:05**
